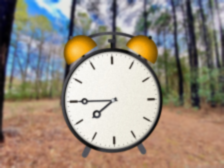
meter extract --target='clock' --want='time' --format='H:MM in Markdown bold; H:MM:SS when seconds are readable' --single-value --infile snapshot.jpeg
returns **7:45**
